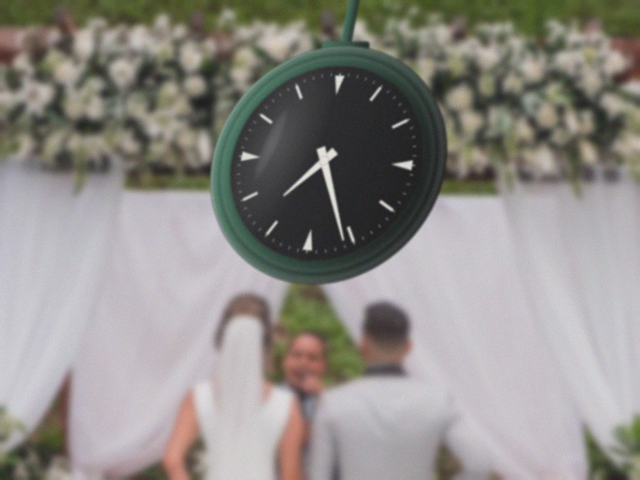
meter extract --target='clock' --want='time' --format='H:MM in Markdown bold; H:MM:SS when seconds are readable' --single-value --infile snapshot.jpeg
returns **7:26**
